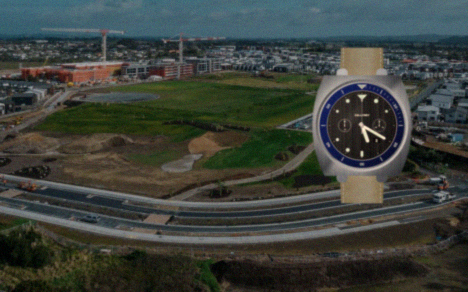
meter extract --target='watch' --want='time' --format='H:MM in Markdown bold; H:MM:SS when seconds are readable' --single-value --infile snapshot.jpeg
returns **5:20**
